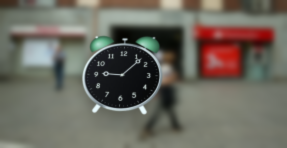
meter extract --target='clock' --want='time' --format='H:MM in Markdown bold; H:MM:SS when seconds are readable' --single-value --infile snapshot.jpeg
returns **9:07**
